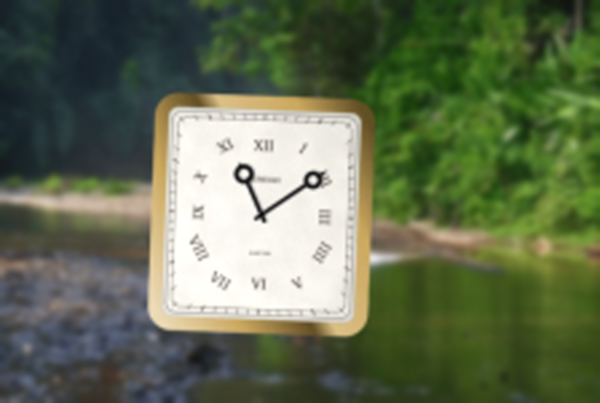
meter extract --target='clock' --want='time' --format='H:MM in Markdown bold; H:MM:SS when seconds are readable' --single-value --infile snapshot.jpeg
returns **11:09**
